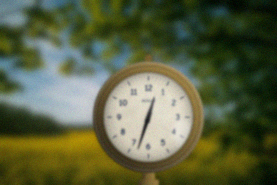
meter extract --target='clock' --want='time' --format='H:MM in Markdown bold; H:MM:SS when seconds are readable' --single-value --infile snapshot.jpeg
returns **12:33**
